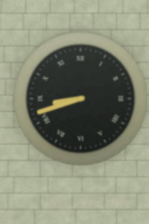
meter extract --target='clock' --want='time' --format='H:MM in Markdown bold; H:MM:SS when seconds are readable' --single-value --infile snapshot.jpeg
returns **8:42**
